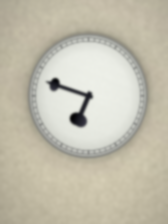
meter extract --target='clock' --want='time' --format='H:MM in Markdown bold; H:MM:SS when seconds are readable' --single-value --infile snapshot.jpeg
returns **6:48**
